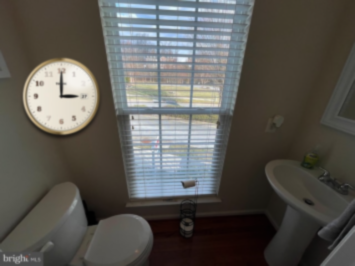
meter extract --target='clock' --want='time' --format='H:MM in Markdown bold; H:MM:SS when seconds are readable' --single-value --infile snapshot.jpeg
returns **3:00**
